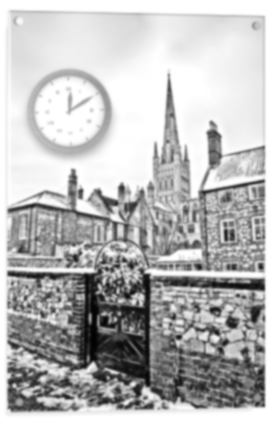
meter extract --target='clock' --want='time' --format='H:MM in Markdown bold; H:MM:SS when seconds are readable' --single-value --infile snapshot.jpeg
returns **12:10**
